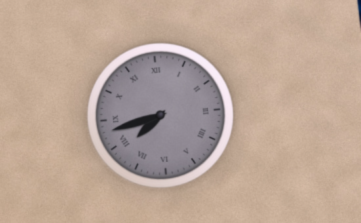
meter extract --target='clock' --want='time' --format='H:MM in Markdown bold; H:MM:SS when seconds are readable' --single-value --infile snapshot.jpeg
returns **7:43**
